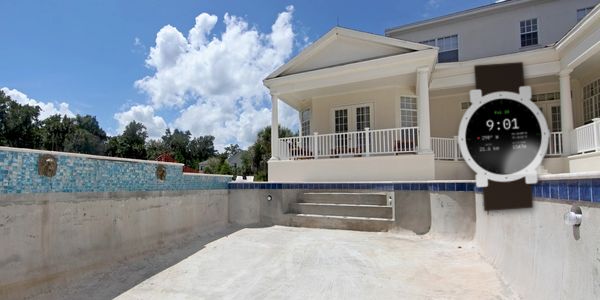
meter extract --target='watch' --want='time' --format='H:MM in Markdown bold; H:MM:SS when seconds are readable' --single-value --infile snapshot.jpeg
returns **9:01**
